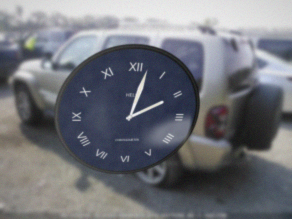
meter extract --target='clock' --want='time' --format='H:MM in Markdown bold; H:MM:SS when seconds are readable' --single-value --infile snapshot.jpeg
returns **2:02**
